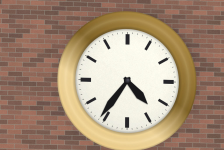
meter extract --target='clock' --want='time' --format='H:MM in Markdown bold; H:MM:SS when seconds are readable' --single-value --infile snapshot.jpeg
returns **4:36**
